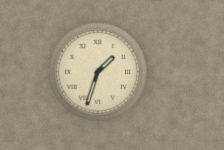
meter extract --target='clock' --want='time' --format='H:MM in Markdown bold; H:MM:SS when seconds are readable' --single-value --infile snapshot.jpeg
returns **1:33**
